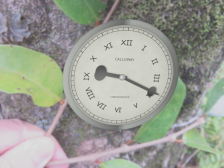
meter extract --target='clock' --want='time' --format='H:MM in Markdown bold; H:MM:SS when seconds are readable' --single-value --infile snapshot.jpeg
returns **9:19**
